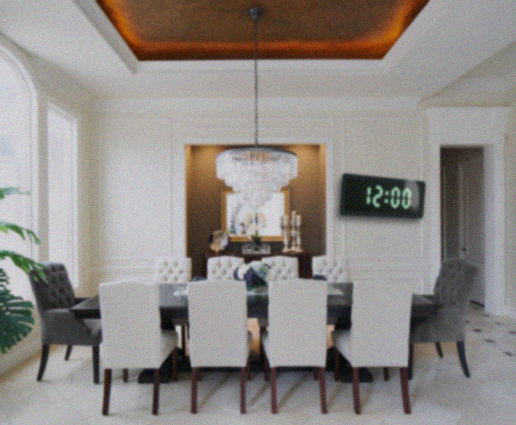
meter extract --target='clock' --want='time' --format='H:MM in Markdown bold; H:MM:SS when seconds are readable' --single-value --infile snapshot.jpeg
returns **12:00**
